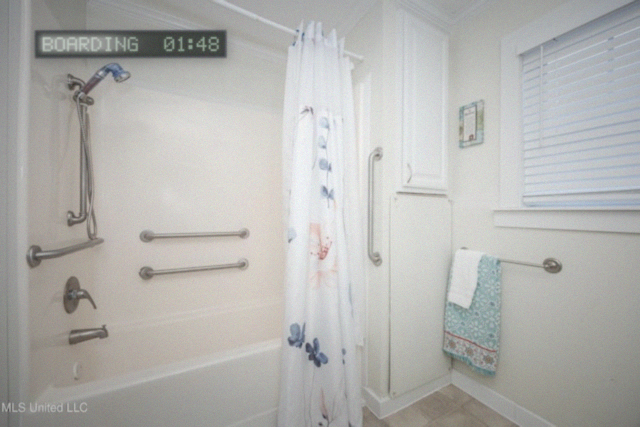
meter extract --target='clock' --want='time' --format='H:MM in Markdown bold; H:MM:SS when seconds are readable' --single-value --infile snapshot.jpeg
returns **1:48**
